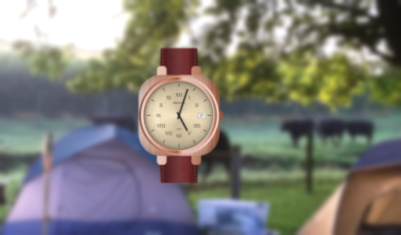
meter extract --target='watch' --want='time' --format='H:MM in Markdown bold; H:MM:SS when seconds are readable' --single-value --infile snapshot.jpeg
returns **5:03**
